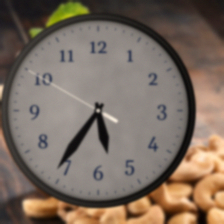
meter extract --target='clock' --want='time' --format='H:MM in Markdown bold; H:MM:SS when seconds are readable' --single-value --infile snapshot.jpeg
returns **5:35:50**
